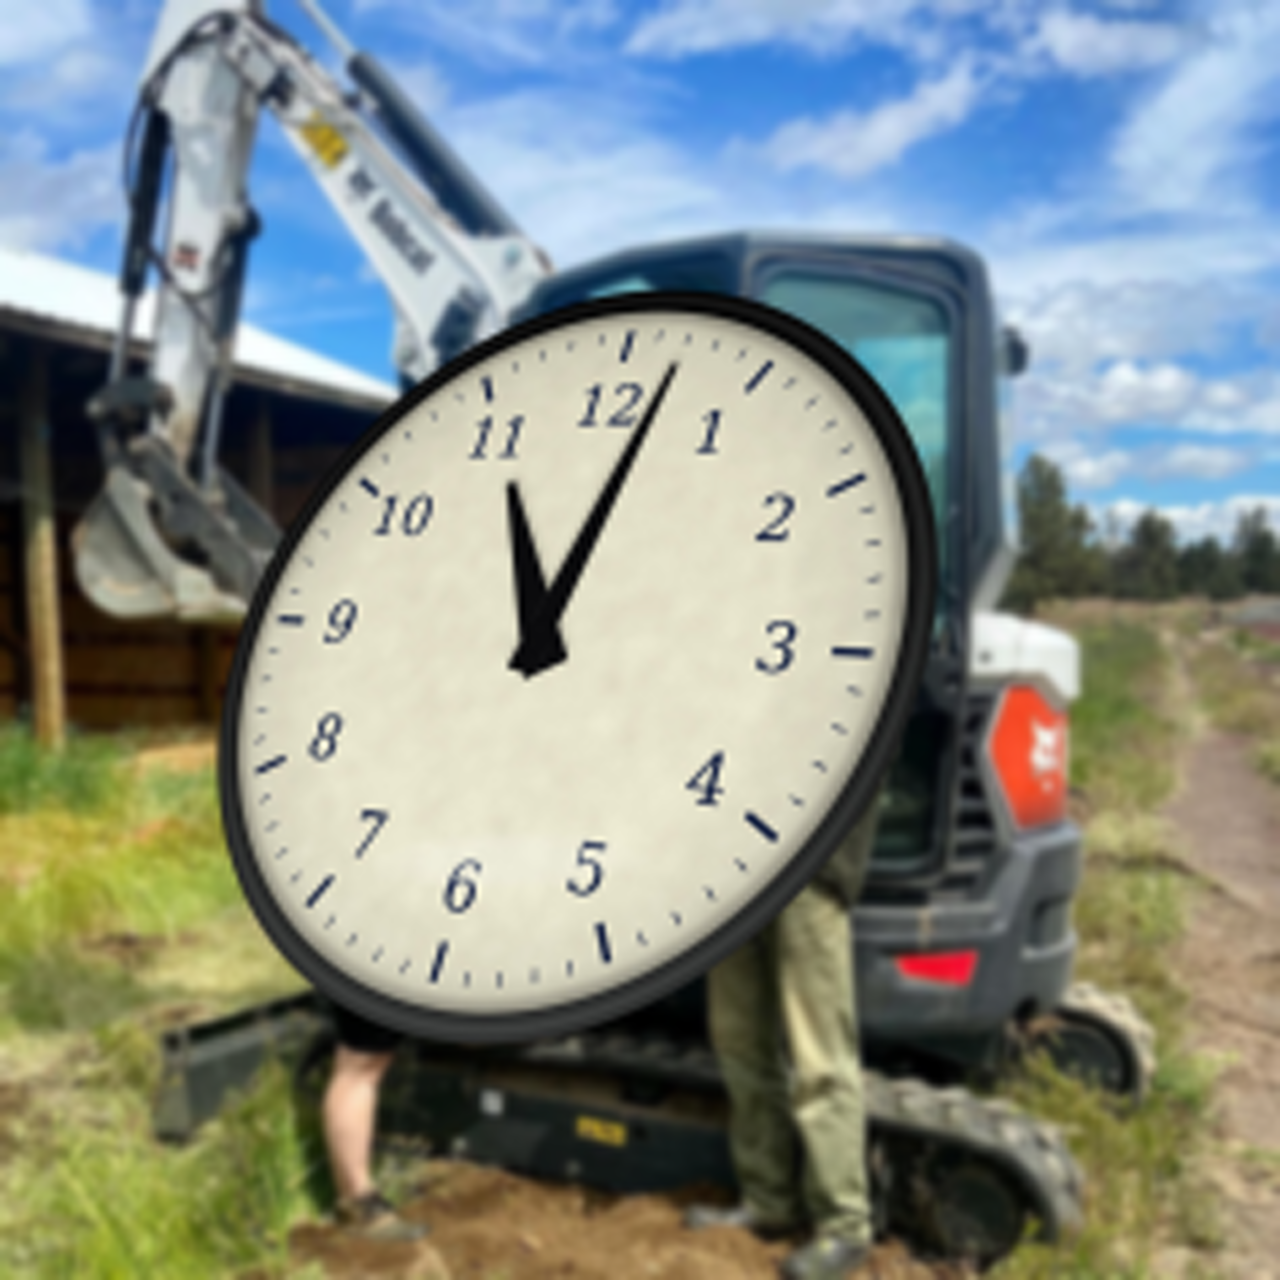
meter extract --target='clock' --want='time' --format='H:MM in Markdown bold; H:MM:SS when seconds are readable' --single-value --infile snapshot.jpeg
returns **11:02**
